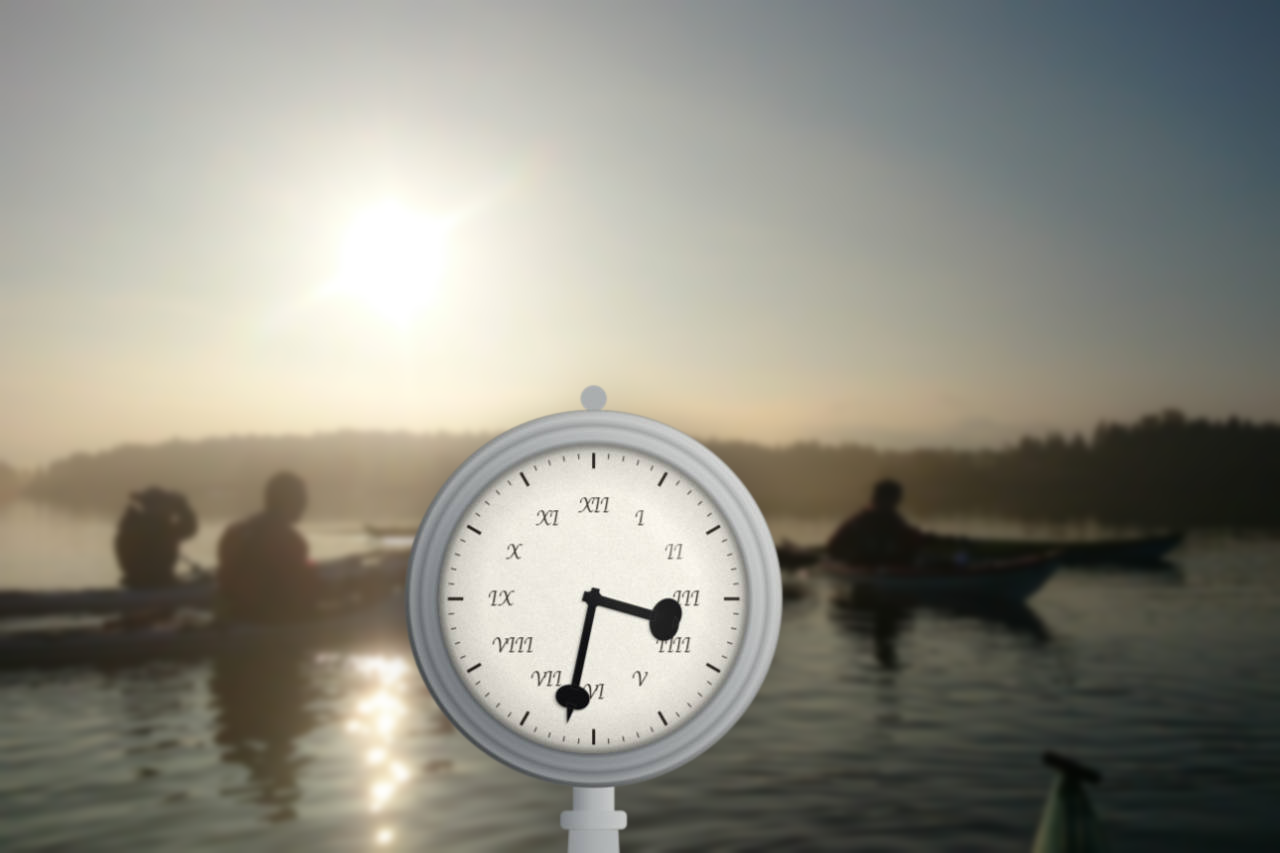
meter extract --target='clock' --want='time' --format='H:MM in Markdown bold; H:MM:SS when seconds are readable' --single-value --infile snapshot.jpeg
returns **3:32**
